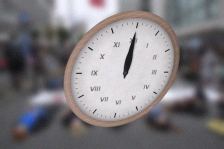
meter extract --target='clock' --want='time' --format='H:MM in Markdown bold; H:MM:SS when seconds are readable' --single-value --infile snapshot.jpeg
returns **12:00**
